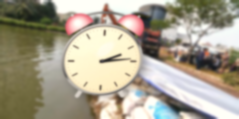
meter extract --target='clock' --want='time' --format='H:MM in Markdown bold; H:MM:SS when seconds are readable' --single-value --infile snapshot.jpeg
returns **2:14**
